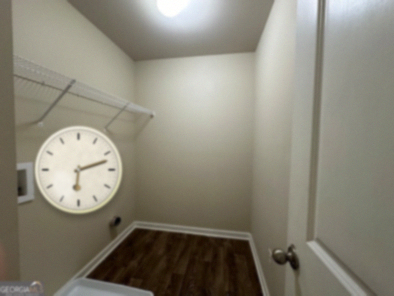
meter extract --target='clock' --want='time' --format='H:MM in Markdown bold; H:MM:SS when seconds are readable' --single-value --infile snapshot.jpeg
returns **6:12**
